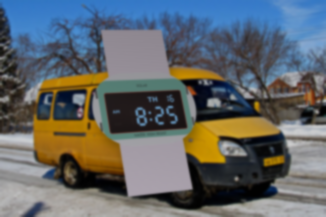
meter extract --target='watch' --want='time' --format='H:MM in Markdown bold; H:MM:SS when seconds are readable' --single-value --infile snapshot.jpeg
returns **8:25**
